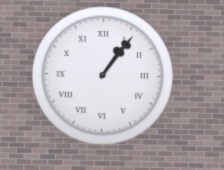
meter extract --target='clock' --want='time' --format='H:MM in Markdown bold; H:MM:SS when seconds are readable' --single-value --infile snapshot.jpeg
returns **1:06**
